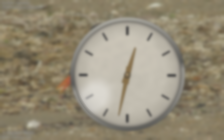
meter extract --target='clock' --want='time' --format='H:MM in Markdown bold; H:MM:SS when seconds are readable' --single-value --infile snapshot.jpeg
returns **12:32**
